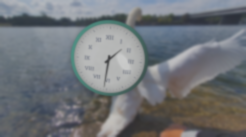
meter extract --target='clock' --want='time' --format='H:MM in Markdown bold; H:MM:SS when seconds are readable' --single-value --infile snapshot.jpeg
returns **1:31**
